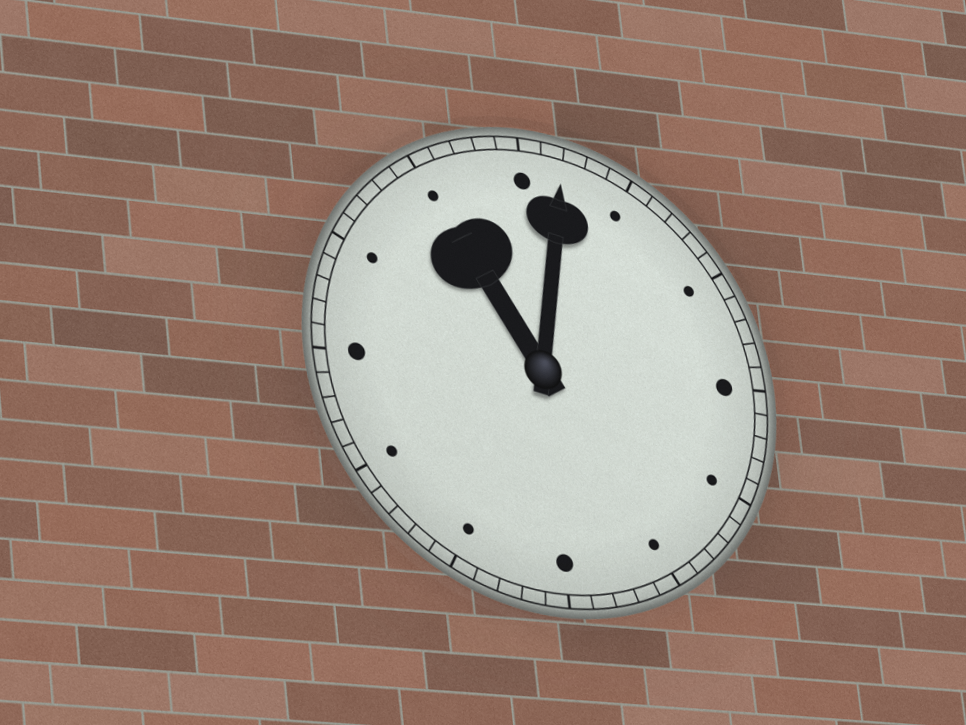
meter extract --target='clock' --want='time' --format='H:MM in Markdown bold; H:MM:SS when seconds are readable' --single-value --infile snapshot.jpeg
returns **11:02**
